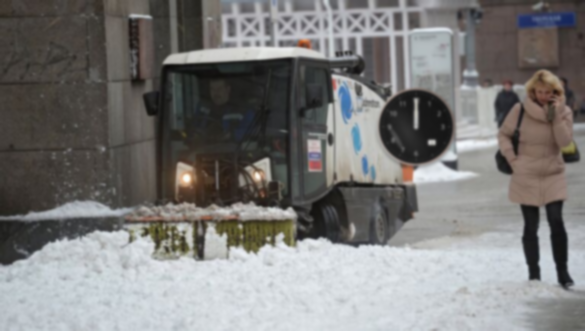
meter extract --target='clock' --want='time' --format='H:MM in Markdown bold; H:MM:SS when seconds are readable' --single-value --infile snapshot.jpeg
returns **12:00**
